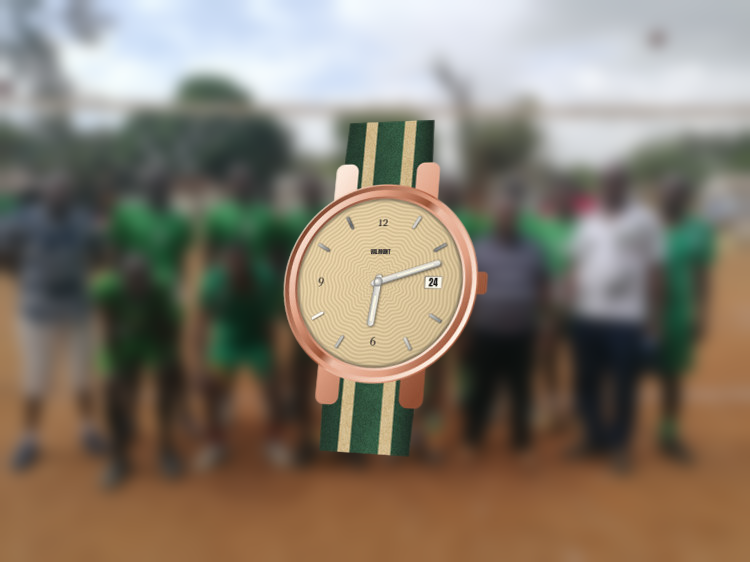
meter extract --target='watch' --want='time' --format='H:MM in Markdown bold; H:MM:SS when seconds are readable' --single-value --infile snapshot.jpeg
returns **6:12**
